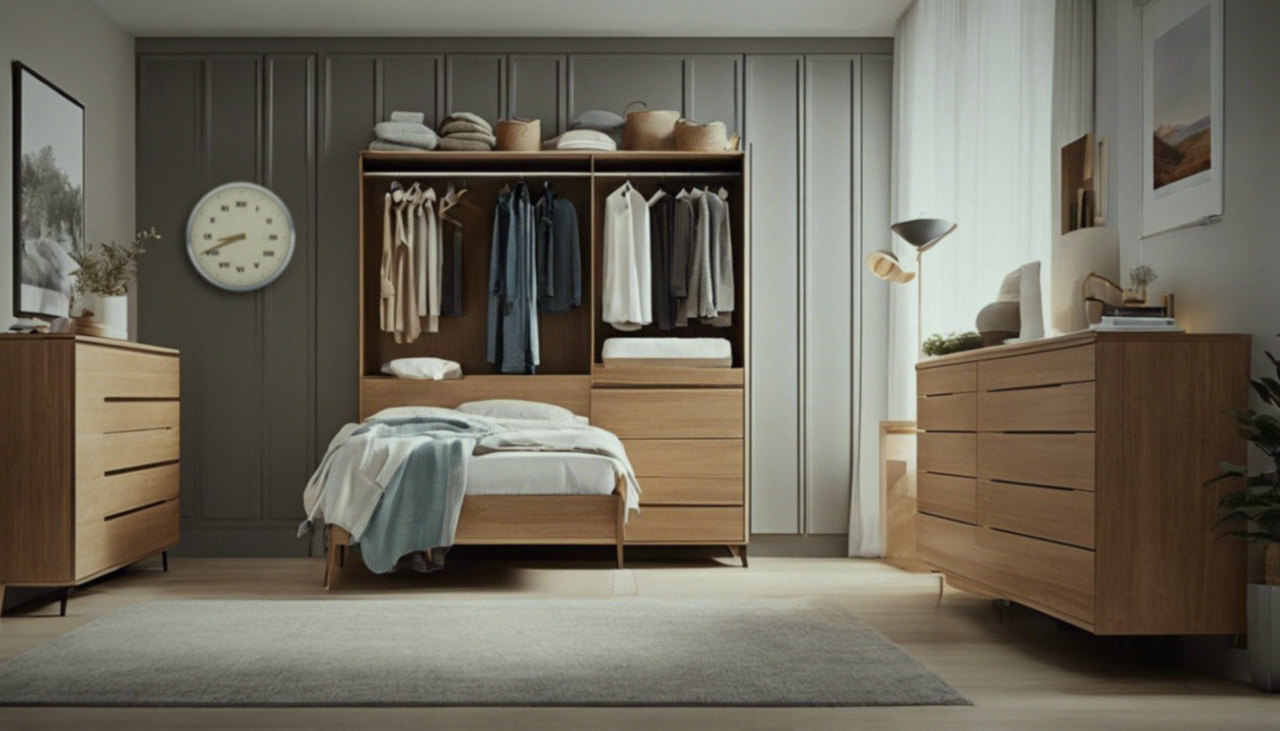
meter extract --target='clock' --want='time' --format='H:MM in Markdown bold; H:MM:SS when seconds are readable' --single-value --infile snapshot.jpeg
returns **8:41**
